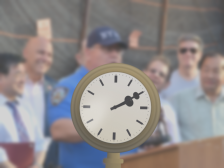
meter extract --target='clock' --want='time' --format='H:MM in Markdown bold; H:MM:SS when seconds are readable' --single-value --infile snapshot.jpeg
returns **2:10**
